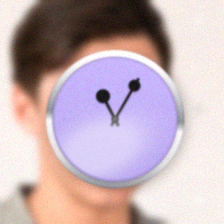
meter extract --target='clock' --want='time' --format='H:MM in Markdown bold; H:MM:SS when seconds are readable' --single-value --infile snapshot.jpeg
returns **11:05**
